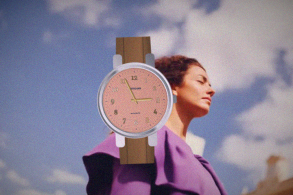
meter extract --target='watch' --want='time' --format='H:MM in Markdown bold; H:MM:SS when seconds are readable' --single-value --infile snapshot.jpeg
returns **2:56**
